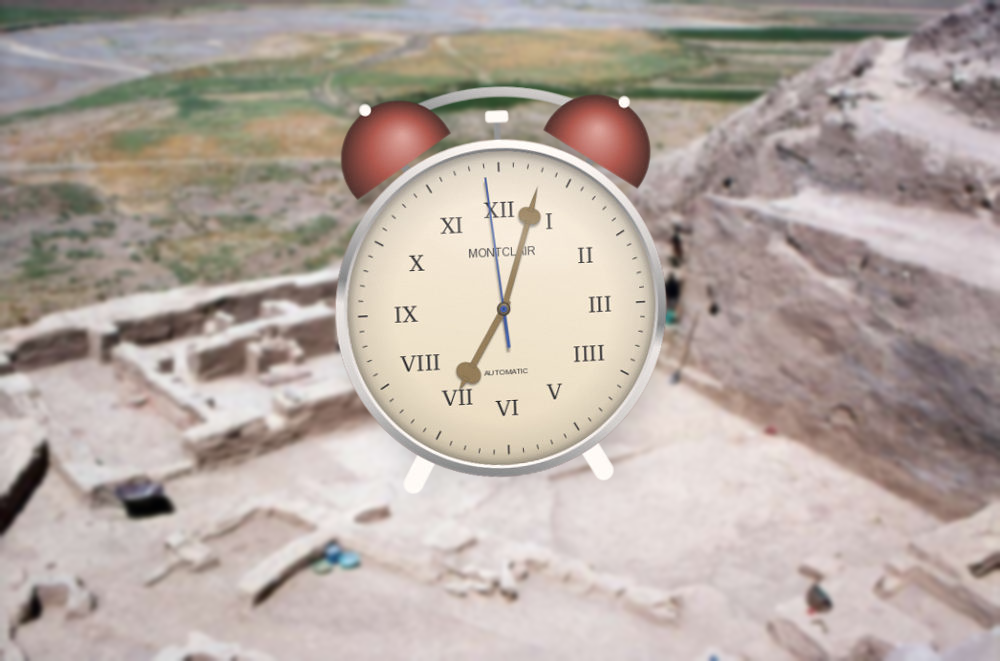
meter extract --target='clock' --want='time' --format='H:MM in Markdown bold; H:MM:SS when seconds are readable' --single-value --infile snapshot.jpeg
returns **7:02:59**
